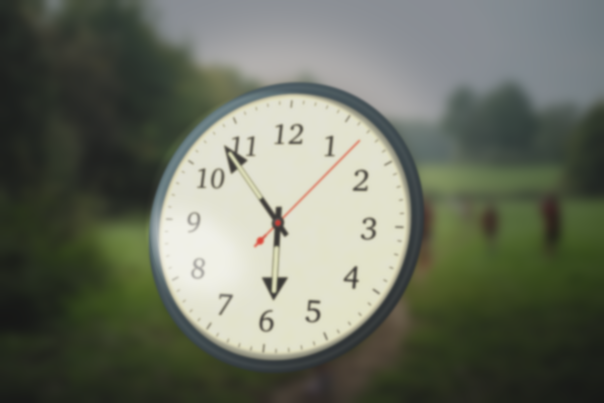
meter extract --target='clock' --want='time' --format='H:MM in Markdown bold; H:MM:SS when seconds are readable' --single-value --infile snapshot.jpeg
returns **5:53:07**
